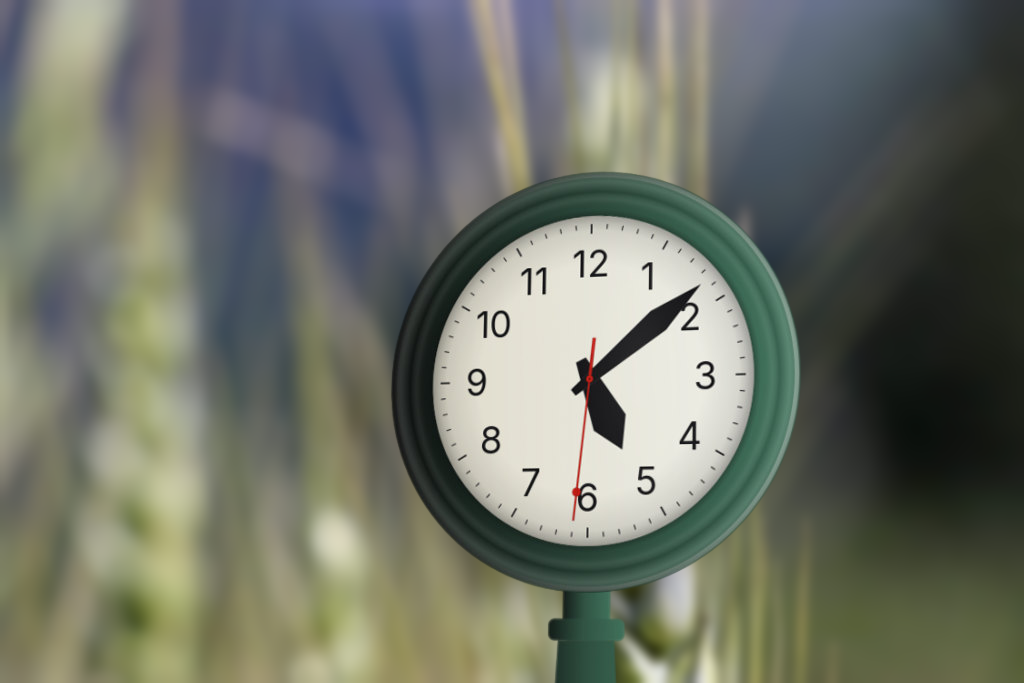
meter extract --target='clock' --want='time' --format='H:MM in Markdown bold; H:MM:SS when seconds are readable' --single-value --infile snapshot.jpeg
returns **5:08:31**
